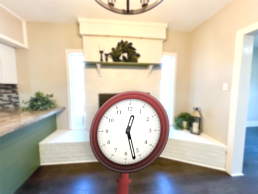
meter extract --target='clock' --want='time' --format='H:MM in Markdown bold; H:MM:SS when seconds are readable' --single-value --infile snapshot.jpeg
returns **12:27**
